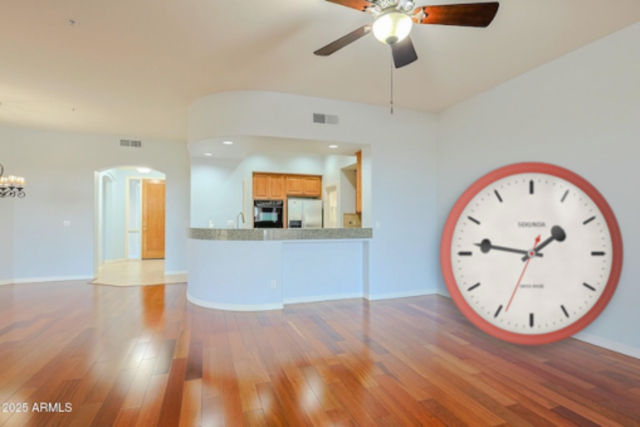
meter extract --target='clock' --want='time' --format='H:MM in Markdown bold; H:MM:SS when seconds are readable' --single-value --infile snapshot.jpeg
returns **1:46:34**
